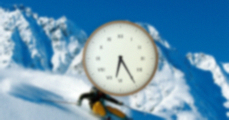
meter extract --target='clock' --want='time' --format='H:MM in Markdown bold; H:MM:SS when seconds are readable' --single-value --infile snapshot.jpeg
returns **6:25**
